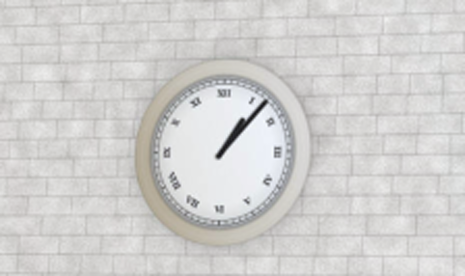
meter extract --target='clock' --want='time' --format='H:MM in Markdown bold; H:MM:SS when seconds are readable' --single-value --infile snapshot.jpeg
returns **1:07**
